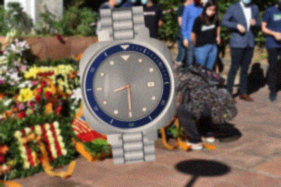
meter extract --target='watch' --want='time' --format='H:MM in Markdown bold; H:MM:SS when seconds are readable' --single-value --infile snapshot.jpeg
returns **8:30**
